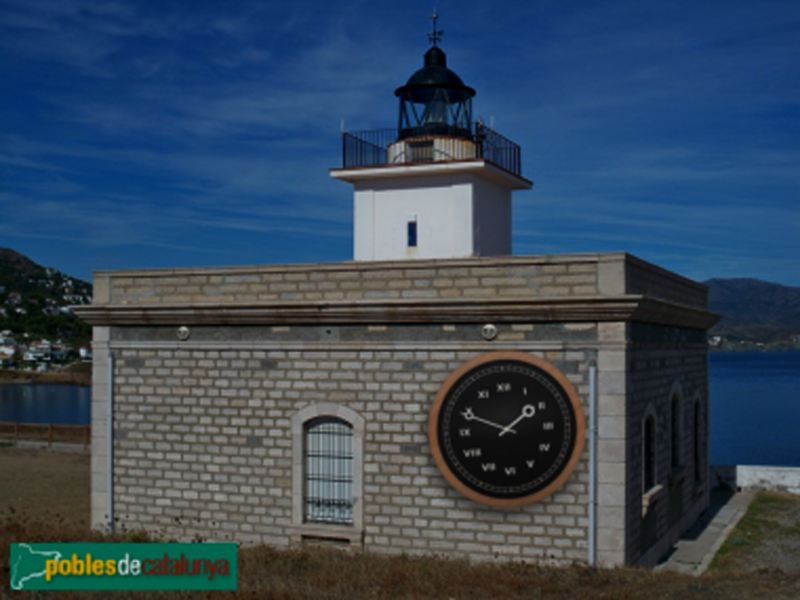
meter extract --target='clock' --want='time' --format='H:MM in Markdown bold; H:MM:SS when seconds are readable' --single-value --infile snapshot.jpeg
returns **1:49**
